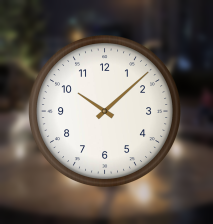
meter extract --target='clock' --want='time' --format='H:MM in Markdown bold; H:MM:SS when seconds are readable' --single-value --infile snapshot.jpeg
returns **10:08**
